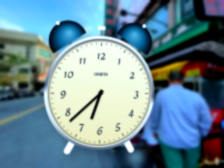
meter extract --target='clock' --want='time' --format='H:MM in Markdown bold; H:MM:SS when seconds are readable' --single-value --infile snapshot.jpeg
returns **6:38**
